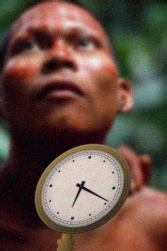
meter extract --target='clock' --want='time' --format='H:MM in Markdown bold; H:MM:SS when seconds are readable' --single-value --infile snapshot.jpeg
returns **6:19**
